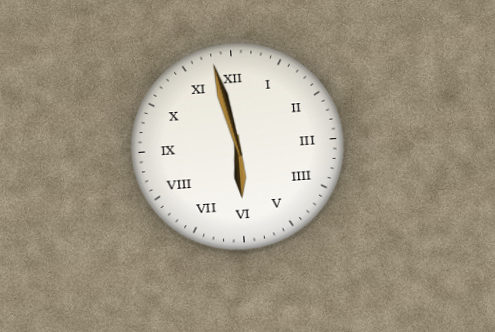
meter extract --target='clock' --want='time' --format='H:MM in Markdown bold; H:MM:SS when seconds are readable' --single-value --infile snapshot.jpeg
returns **5:58**
